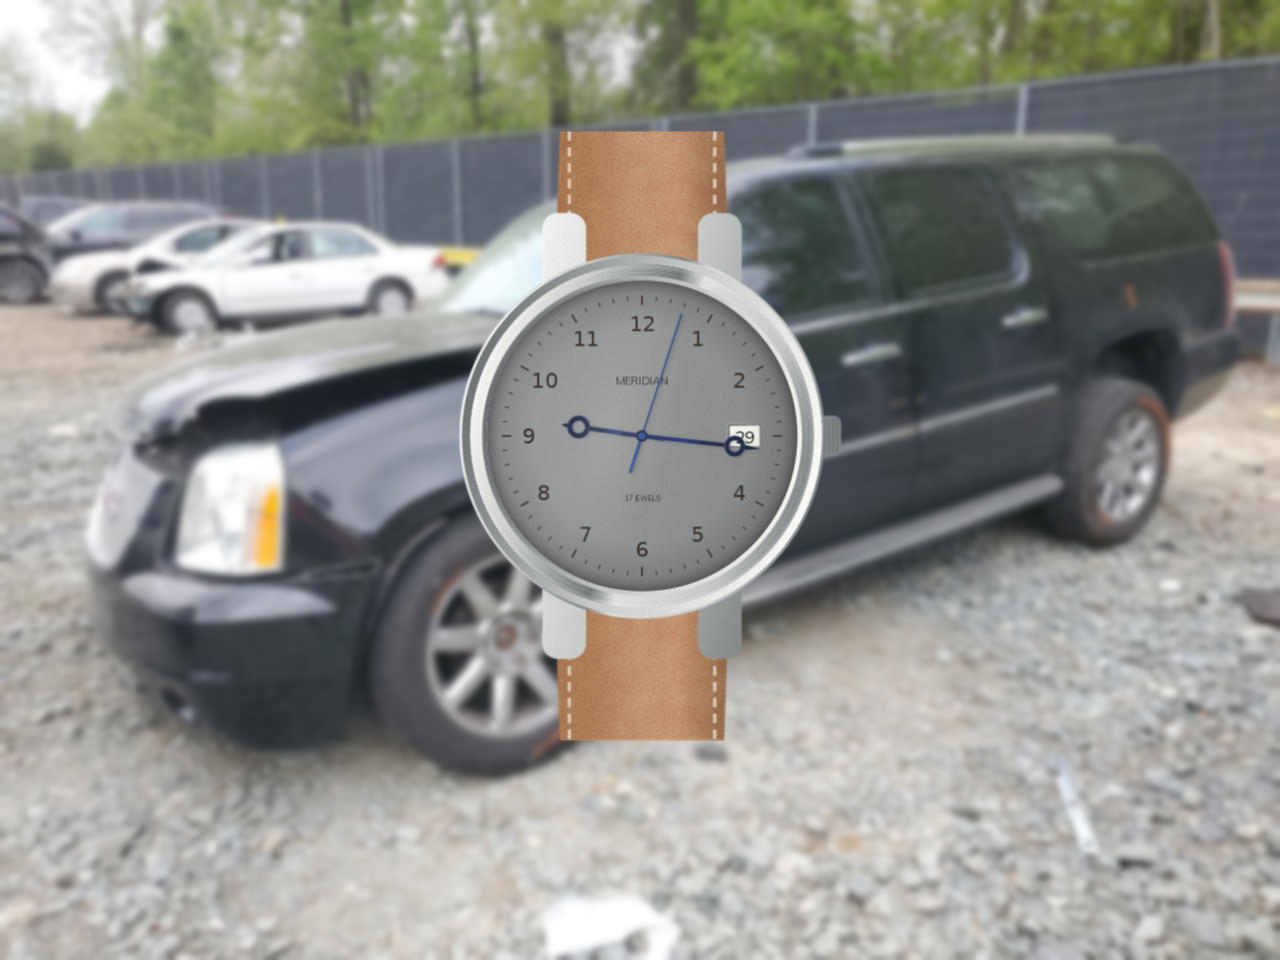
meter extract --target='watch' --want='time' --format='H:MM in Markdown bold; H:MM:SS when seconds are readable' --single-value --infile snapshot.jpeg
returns **9:16:03**
